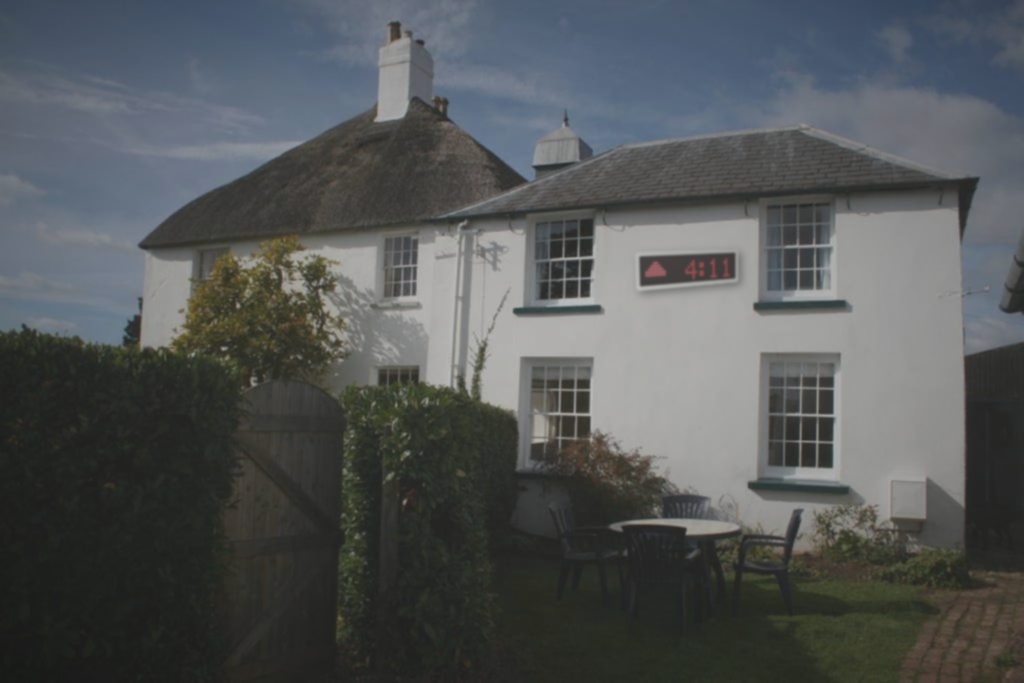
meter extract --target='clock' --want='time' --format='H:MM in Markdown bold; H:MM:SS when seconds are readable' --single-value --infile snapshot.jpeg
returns **4:11**
